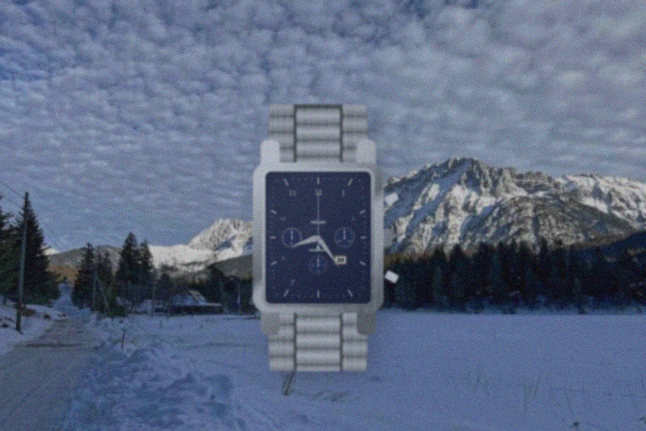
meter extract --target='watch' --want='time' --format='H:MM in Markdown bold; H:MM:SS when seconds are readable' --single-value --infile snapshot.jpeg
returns **8:24**
